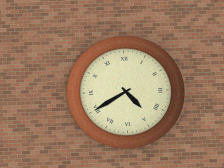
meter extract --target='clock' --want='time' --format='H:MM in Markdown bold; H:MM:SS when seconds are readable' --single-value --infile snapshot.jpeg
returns **4:40**
